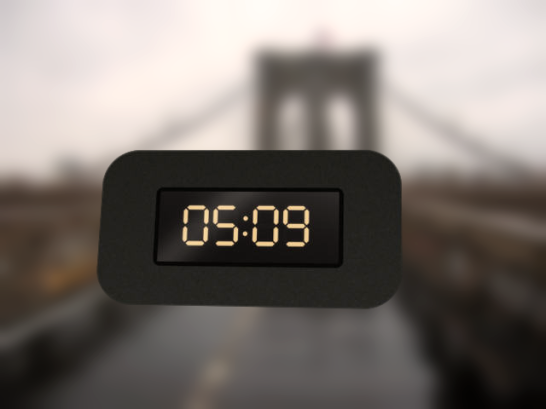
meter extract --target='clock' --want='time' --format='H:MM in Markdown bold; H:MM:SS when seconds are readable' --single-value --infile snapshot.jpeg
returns **5:09**
